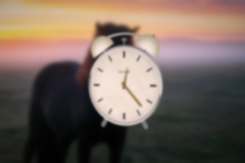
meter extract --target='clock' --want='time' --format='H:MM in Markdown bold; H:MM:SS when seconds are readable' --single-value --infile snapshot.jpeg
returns **12:23**
